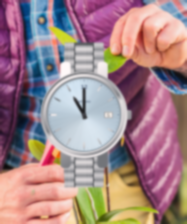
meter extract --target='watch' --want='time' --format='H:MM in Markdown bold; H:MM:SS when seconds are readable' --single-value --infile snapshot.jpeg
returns **11:00**
